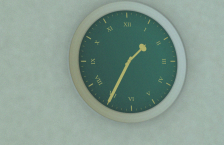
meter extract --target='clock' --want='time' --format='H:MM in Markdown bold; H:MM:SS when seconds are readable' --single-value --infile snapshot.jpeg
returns **1:35**
